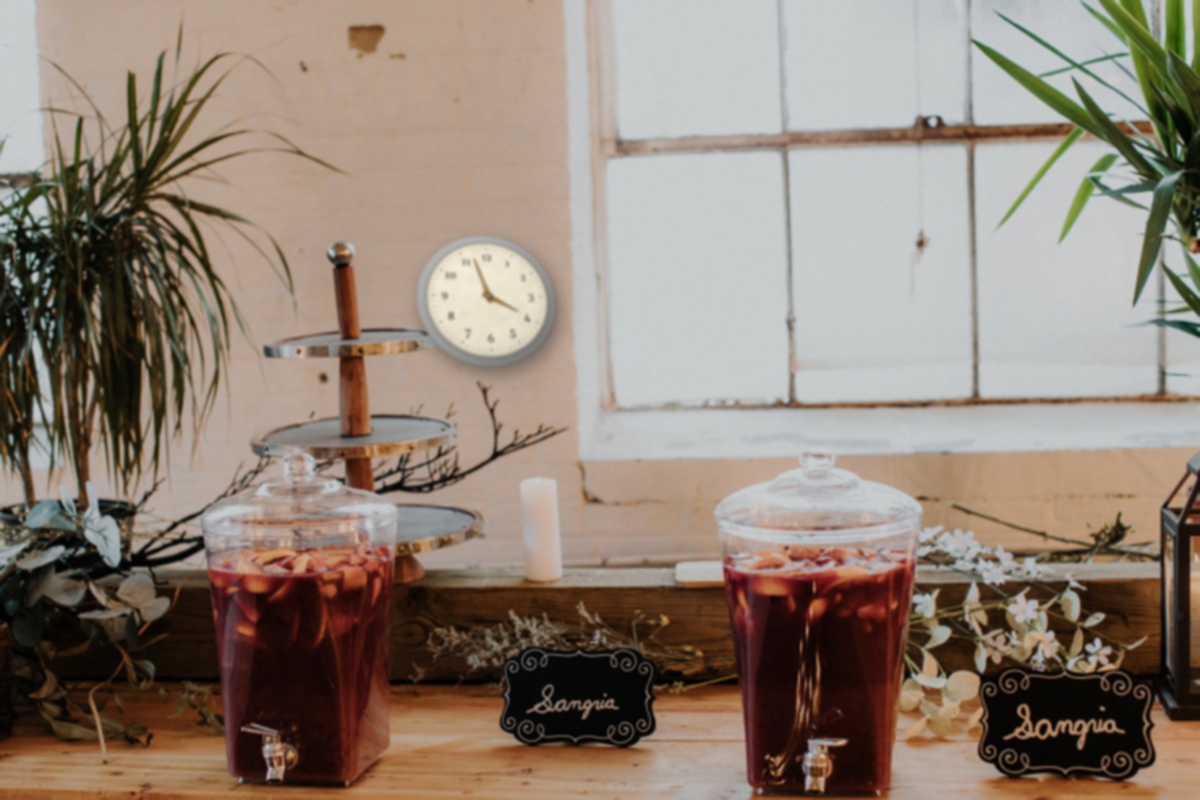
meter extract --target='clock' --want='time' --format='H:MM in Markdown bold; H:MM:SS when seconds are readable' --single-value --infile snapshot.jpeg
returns **3:57**
